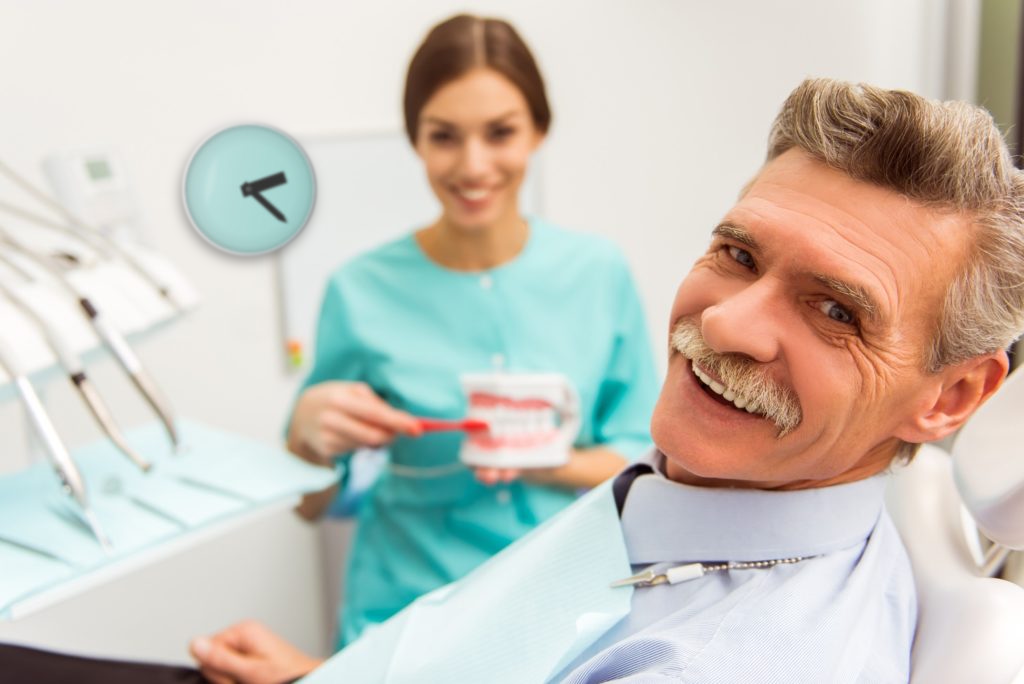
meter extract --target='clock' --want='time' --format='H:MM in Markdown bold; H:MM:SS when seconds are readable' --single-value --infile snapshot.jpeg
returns **2:22**
